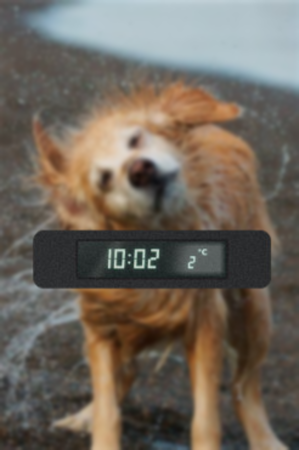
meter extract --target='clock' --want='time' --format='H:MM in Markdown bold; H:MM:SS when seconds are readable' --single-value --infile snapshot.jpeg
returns **10:02**
